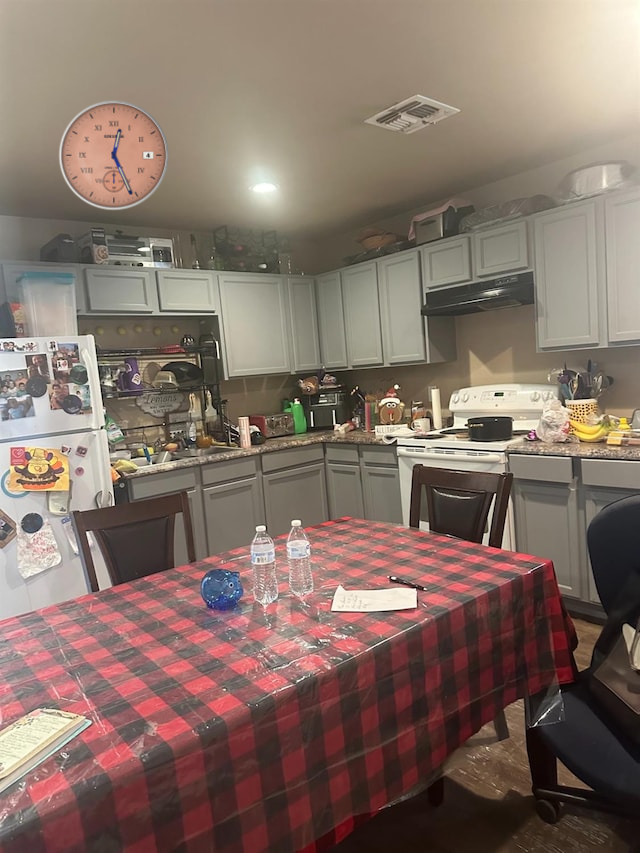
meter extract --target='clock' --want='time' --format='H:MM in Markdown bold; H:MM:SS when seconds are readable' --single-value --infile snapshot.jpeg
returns **12:26**
